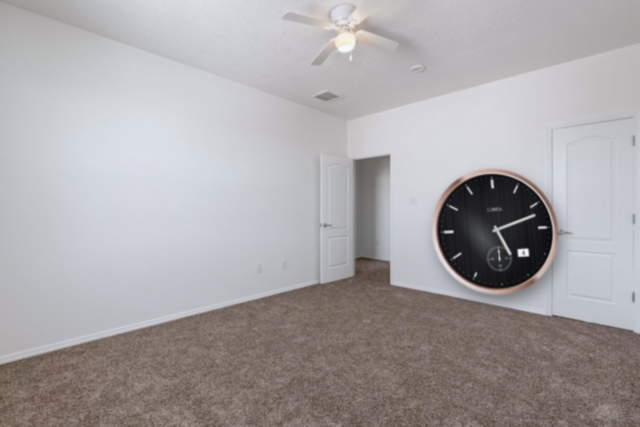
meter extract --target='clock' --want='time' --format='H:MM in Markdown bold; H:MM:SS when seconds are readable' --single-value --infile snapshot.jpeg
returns **5:12**
